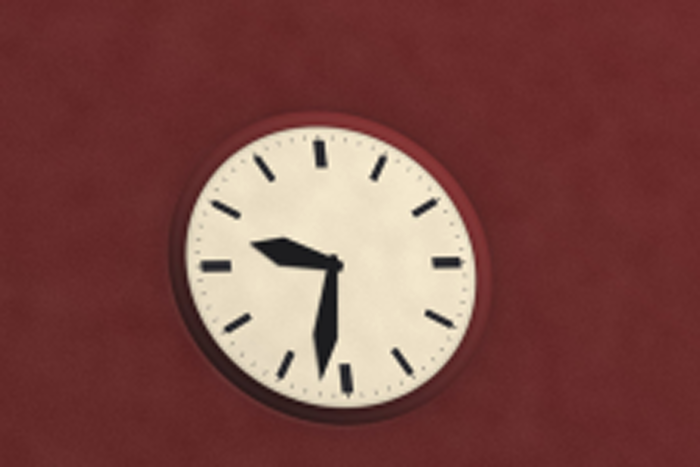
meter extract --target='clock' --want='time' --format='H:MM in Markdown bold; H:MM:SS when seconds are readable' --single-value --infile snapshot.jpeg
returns **9:32**
